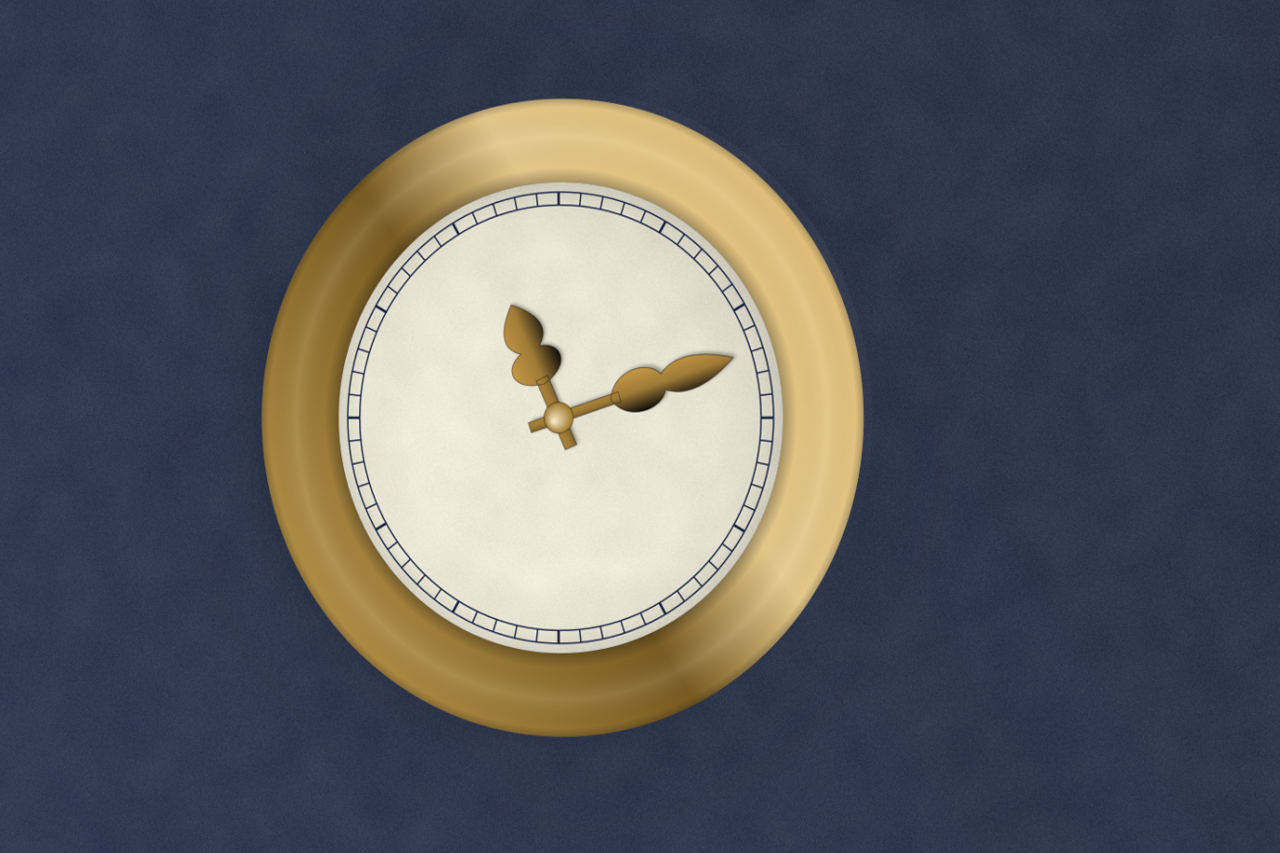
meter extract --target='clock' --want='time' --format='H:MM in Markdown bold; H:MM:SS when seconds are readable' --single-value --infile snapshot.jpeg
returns **11:12**
